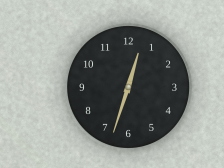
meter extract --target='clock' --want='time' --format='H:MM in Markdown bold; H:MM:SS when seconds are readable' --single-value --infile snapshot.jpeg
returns **12:33**
